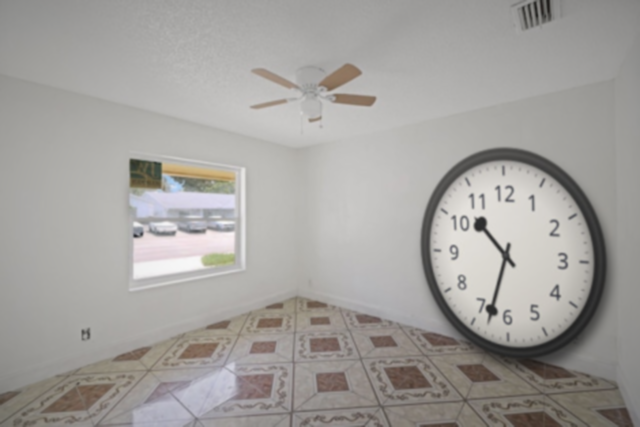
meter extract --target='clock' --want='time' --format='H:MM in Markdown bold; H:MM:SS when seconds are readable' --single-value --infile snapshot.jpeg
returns **10:33**
